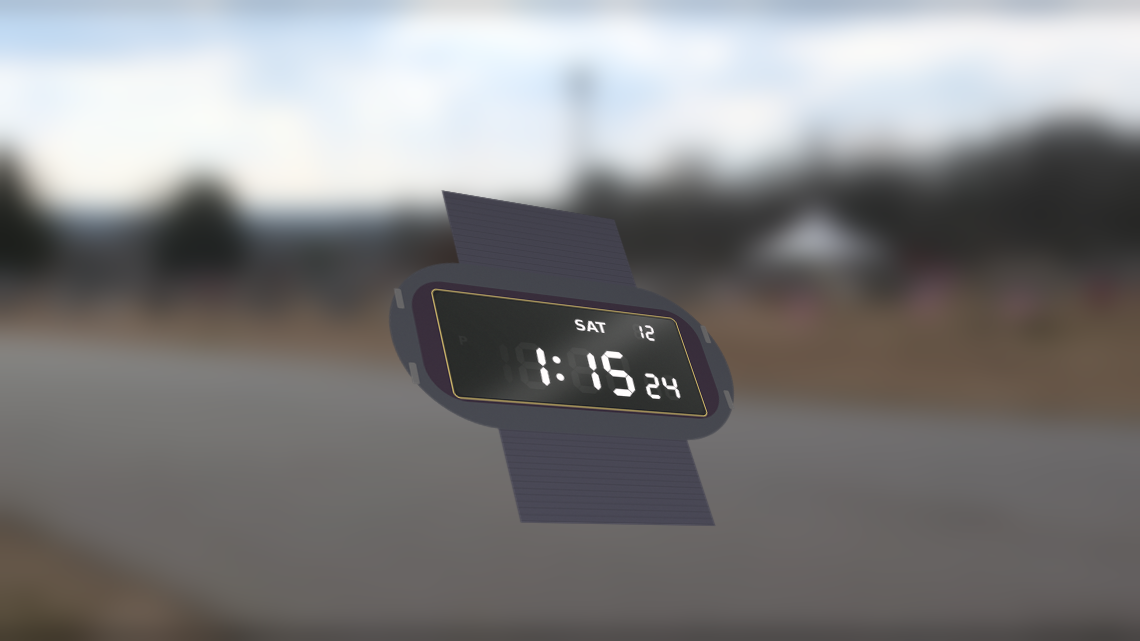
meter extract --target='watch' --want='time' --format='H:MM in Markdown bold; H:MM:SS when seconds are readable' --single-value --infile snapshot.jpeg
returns **1:15:24**
